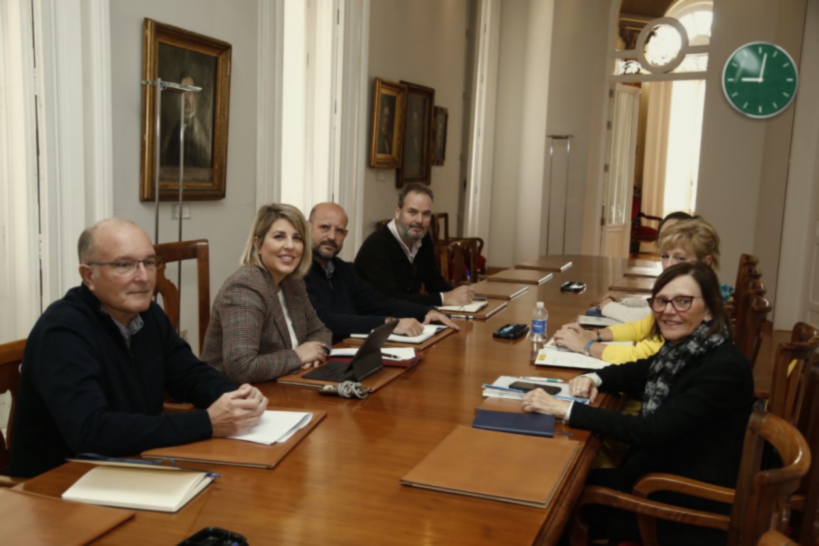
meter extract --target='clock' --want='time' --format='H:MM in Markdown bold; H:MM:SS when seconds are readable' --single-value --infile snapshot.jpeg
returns **9:02**
